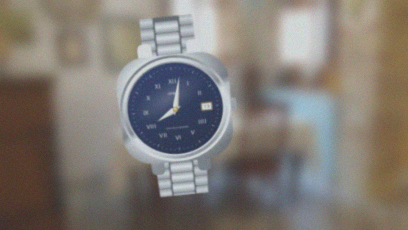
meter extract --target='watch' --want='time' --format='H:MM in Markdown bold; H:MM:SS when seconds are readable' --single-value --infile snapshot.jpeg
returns **8:02**
